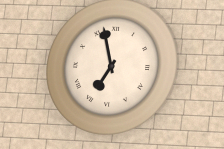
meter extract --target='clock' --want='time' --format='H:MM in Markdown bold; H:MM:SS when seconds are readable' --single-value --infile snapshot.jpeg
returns **6:57**
